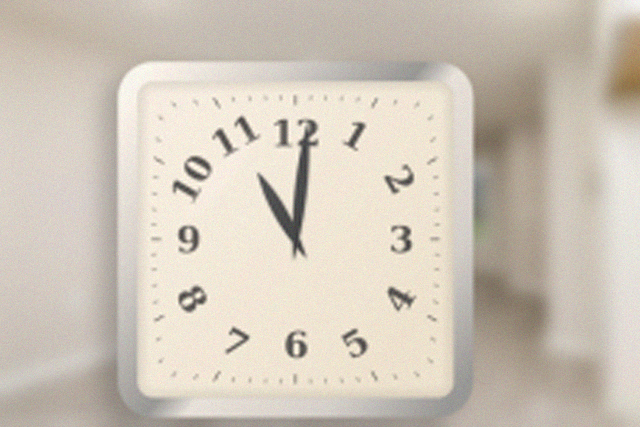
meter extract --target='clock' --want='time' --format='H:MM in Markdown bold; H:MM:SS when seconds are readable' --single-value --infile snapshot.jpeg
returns **11:01**
